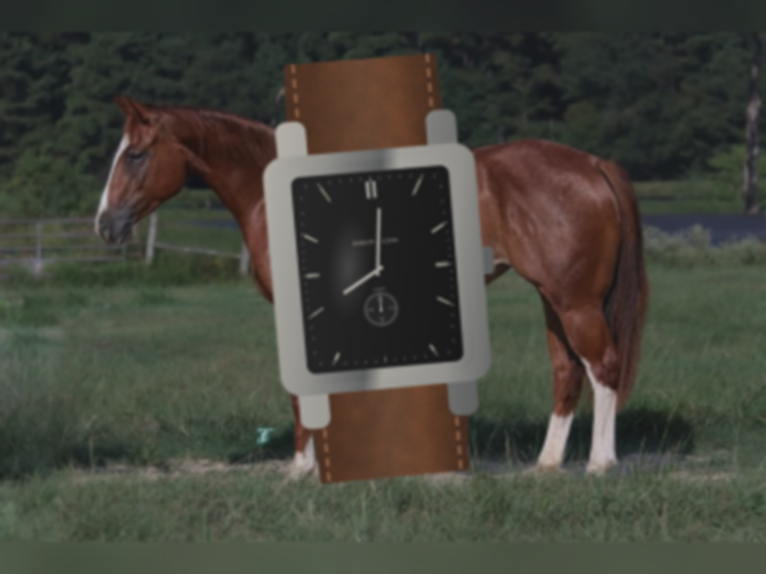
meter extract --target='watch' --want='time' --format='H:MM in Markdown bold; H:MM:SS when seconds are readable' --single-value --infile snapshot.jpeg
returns **8:01**
